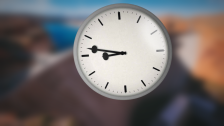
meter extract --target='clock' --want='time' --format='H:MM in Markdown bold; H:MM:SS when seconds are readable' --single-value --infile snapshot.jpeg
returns **8:47**
